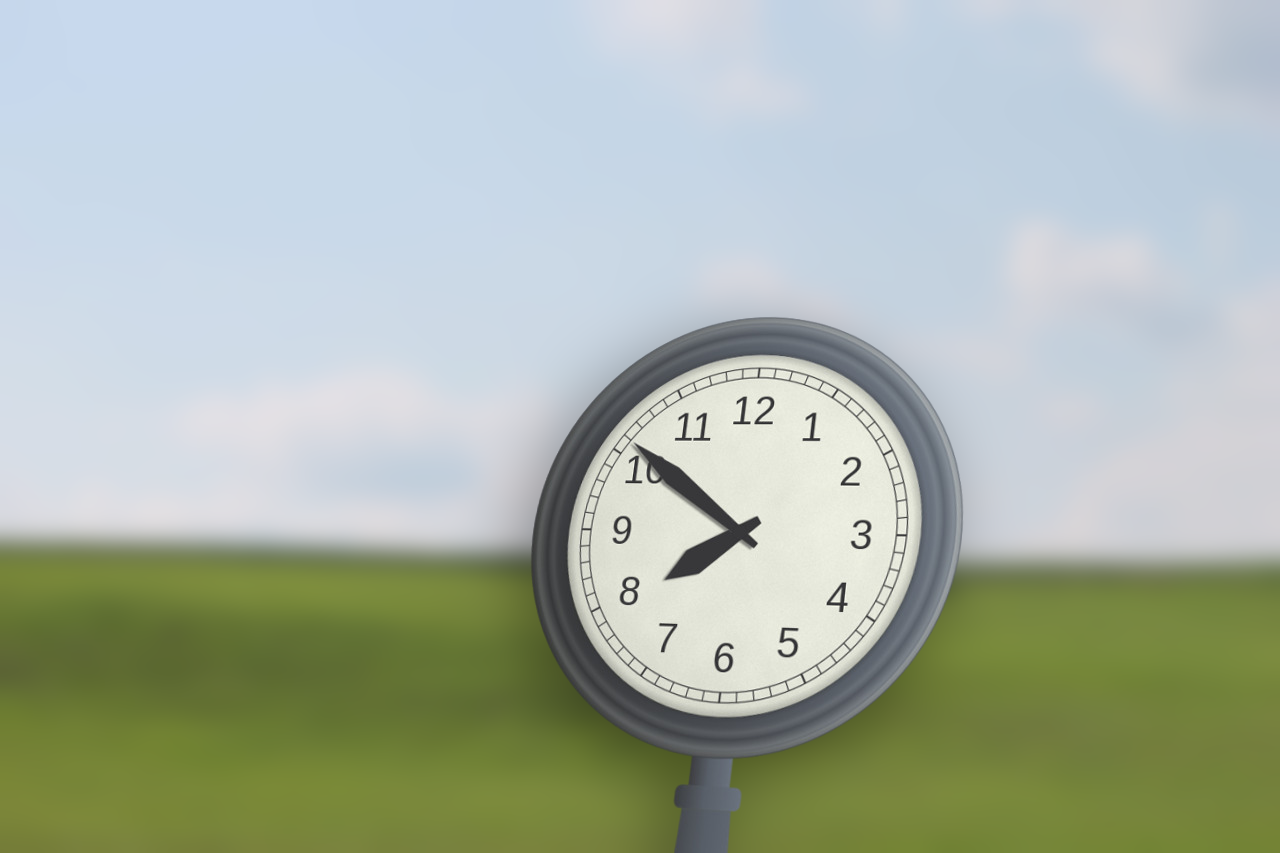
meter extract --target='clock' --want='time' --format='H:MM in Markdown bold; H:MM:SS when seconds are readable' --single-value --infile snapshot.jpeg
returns **7:51**
